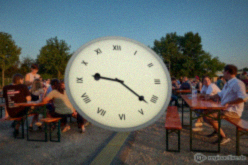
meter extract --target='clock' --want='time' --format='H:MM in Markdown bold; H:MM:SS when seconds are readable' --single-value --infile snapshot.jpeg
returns **9:22**
